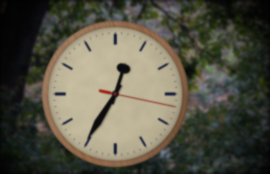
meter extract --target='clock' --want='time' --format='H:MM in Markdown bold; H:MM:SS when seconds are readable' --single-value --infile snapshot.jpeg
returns **12:35:17**
